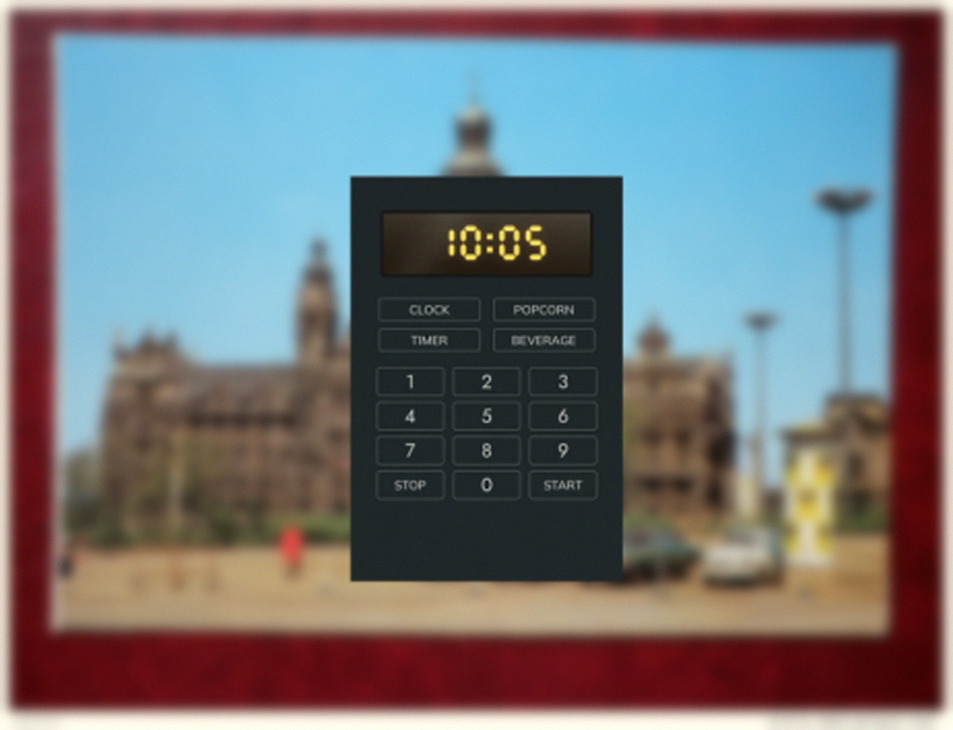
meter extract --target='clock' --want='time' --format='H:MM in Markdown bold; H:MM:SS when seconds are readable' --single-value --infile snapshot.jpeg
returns **10:05**
